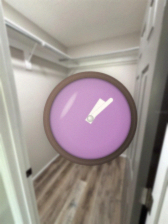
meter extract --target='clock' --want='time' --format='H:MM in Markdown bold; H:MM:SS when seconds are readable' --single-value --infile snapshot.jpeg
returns **1:08**
